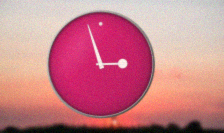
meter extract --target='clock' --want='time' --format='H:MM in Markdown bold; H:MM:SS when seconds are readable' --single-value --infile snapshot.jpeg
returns **2:57**
